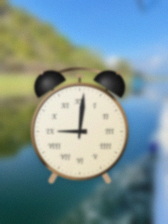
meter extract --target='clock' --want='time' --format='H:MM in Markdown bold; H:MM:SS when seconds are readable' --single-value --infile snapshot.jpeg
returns **9:01**
